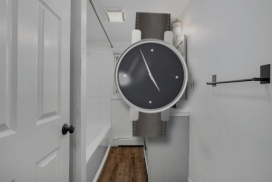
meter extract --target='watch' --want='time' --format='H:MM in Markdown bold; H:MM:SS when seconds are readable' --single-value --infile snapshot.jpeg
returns **4:56**
